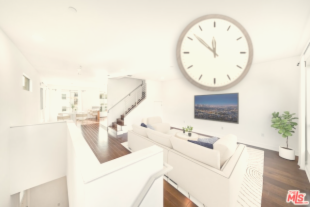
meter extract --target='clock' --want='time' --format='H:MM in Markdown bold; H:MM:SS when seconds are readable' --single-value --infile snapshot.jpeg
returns **11:52**
